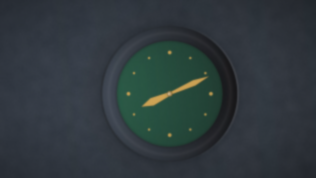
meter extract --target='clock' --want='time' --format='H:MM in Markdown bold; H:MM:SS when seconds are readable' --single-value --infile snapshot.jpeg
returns **8:11**
